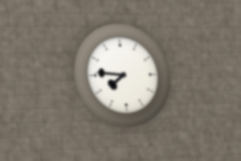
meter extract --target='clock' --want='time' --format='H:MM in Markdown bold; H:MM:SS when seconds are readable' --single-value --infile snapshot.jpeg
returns **7:46**
